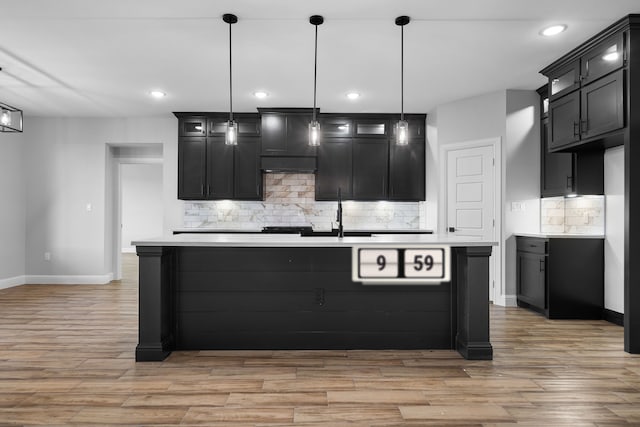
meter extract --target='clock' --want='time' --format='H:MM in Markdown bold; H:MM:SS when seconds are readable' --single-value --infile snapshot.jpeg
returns **9:59**
